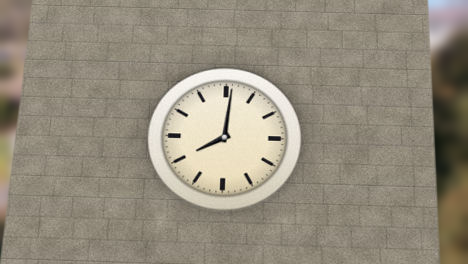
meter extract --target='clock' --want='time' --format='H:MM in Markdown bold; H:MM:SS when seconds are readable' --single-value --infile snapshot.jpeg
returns **8:01**
